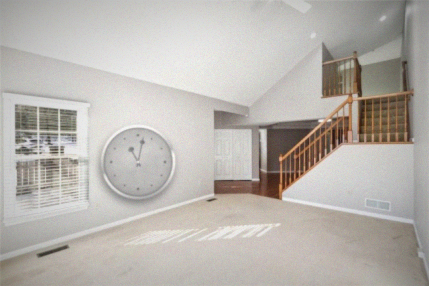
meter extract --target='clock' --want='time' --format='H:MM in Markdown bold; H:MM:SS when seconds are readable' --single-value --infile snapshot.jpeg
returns **11:02**
